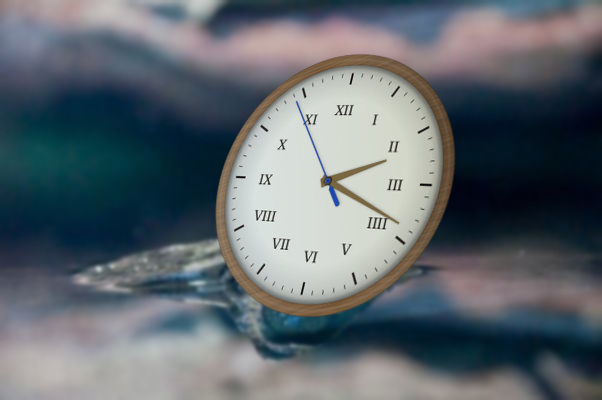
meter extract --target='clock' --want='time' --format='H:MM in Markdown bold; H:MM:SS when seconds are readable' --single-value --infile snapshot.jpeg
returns **2:18:54**
